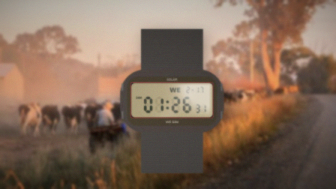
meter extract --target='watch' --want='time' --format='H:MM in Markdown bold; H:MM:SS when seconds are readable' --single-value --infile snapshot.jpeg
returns **1:26**
